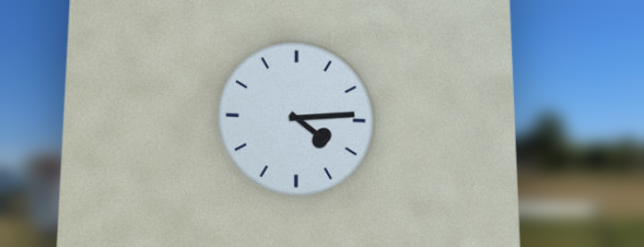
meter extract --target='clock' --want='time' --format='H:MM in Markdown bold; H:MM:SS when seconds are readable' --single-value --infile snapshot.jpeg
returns **4:14**
